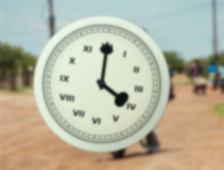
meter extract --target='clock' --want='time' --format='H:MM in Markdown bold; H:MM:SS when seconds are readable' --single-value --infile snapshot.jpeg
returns **4:00**
